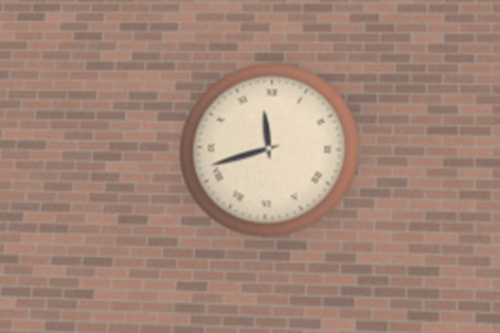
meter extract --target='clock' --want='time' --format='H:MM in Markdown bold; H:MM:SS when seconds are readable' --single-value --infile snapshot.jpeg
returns **11:42**
